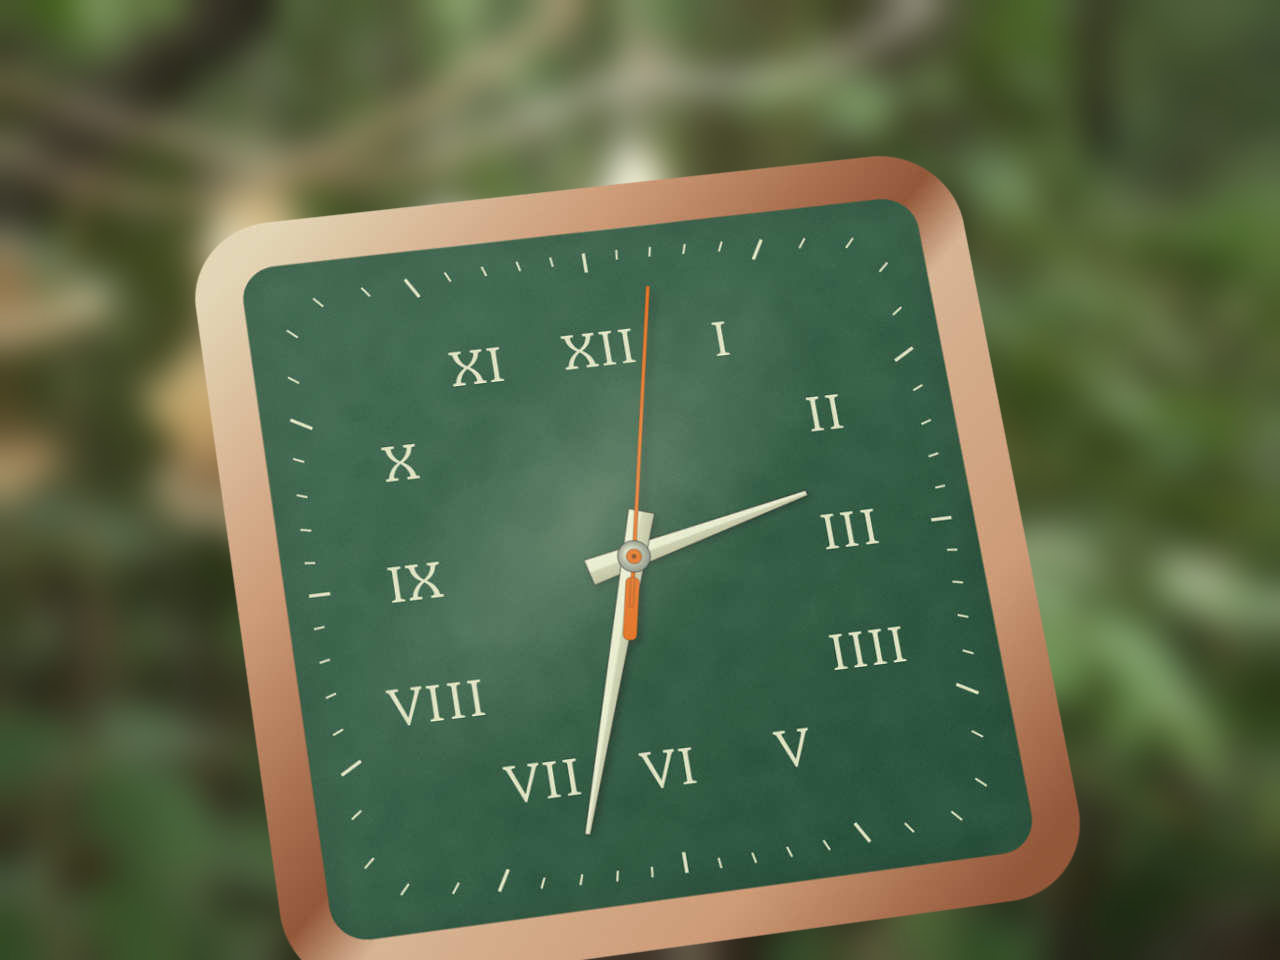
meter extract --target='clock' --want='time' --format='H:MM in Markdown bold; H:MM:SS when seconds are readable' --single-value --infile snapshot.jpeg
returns **2:33:02**
